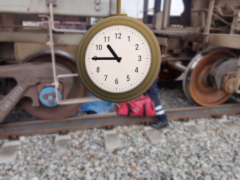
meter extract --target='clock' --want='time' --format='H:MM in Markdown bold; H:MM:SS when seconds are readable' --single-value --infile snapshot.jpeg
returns **10:45**
